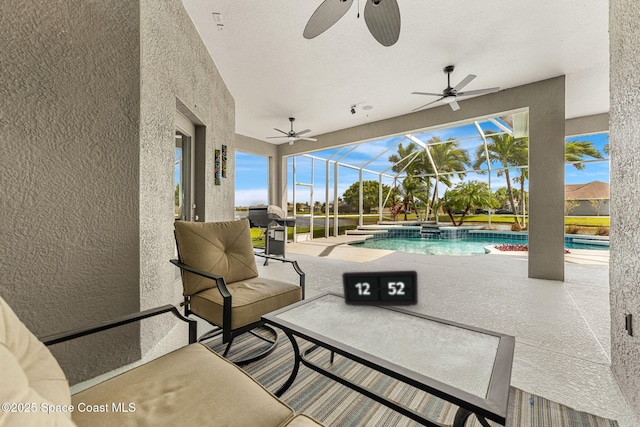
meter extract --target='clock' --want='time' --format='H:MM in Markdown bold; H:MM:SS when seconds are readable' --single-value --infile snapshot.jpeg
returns **12:52**
